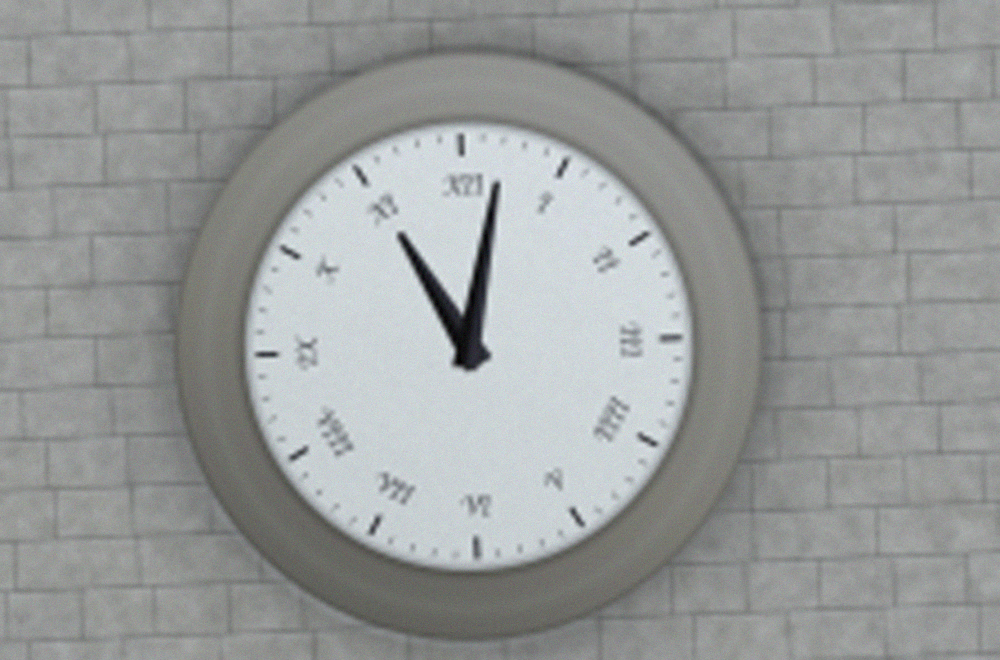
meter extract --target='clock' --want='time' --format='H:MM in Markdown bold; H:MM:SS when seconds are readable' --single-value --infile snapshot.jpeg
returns **11:02**
